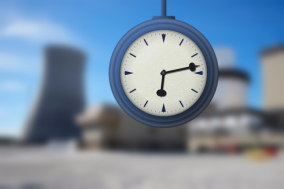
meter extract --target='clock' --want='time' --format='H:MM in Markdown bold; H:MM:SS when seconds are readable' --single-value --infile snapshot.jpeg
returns **6:13**
